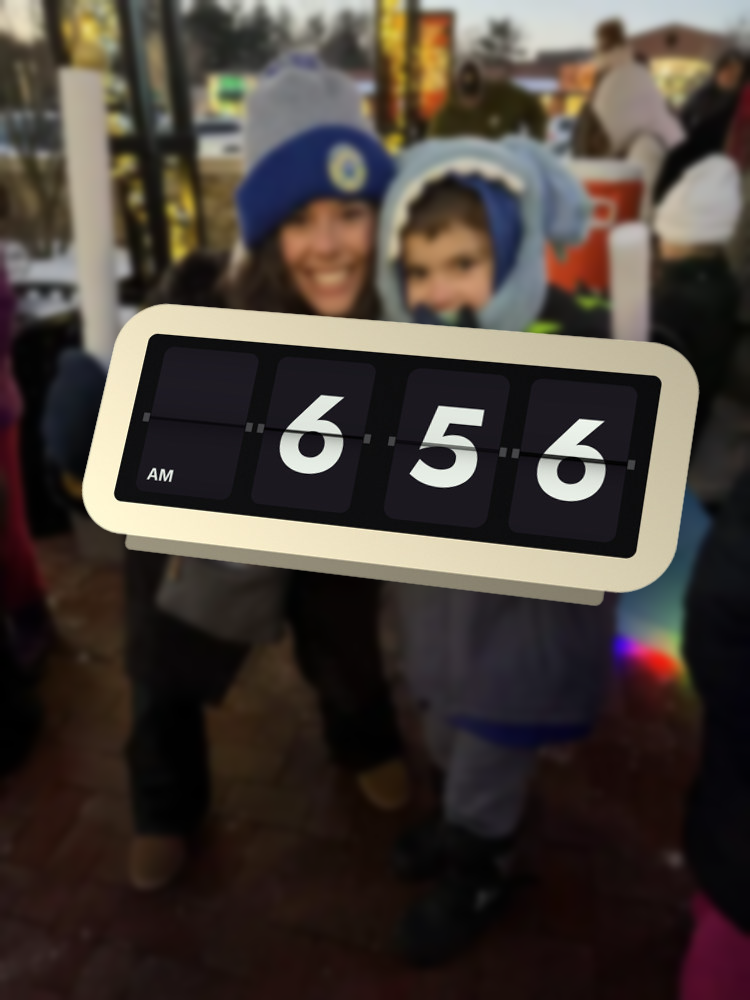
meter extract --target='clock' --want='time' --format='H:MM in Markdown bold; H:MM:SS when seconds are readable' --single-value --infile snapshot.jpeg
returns **6:56**
